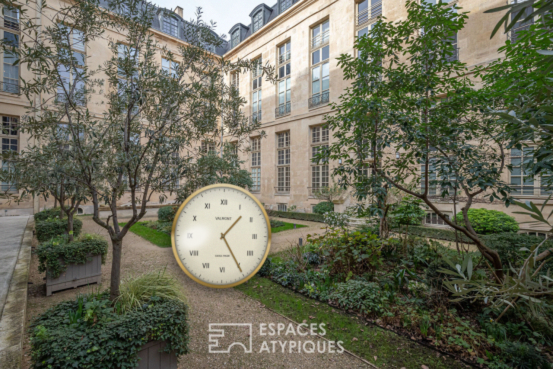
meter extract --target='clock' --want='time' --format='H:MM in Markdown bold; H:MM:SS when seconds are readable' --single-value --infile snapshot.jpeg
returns **1:25**
